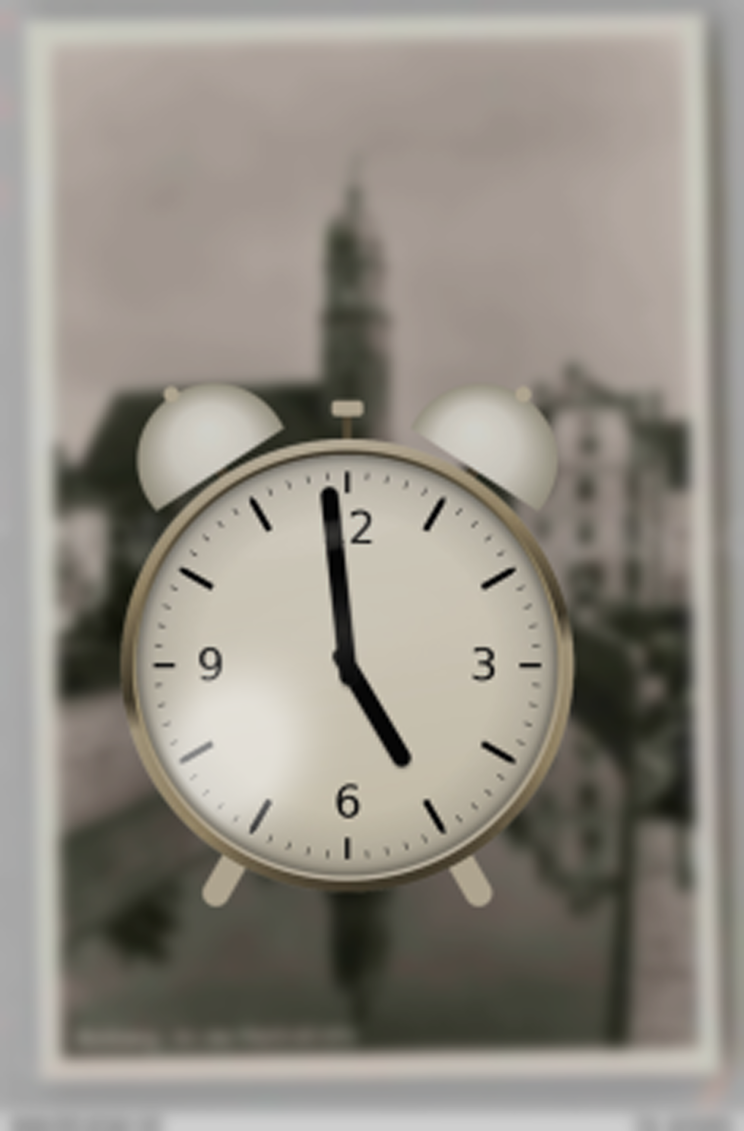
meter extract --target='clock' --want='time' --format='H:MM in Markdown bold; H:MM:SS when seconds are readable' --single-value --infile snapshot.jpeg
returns **4:59**
